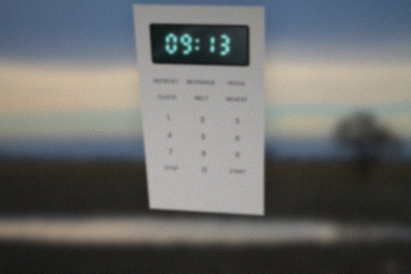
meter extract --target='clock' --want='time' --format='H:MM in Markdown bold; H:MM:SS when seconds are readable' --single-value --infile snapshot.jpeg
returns **9:13**
